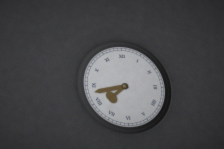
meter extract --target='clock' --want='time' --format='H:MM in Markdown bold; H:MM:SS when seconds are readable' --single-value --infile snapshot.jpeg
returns **7:43**
